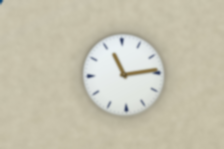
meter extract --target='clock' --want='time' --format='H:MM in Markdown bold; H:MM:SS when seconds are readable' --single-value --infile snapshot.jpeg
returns **11:14**
